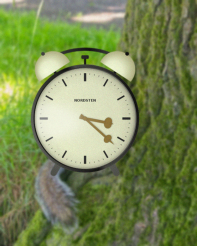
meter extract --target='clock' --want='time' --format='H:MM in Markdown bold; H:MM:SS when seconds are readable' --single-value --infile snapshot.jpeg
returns **3:22**
